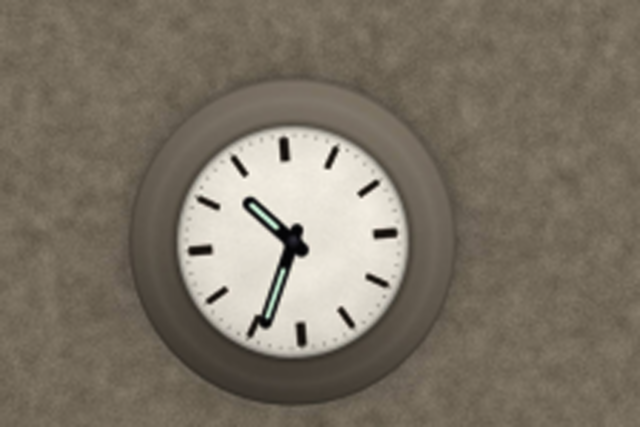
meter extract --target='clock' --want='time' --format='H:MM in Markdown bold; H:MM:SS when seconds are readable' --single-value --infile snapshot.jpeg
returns **10:34**
